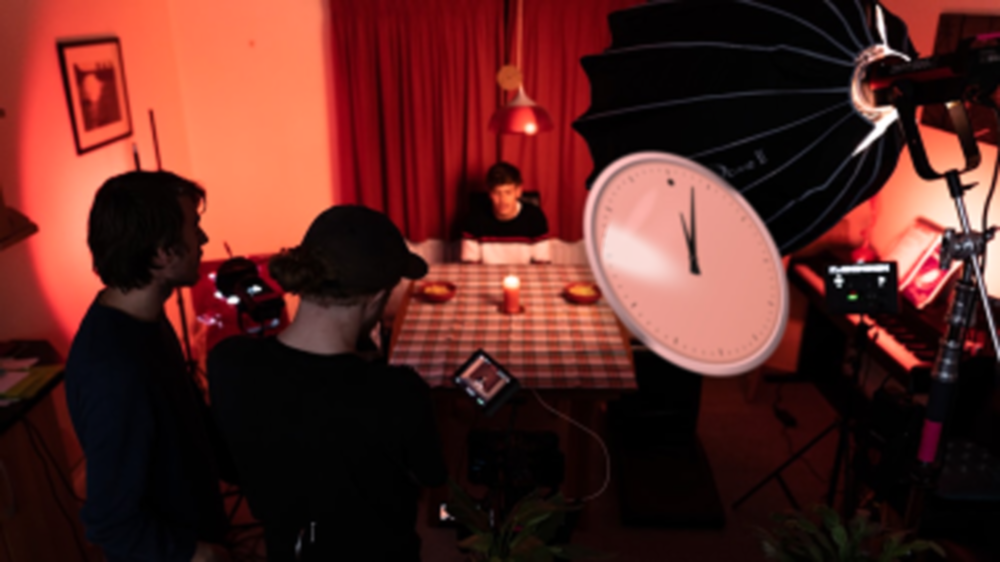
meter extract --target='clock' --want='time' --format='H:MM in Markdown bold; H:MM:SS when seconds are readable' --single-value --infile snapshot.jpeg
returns **12:03**
